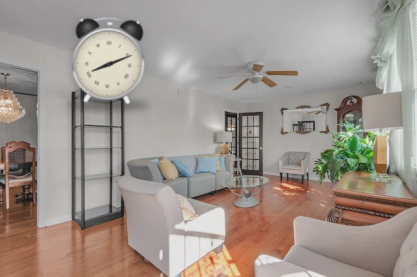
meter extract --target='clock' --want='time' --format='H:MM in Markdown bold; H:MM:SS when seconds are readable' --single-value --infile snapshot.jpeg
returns **8:11**
